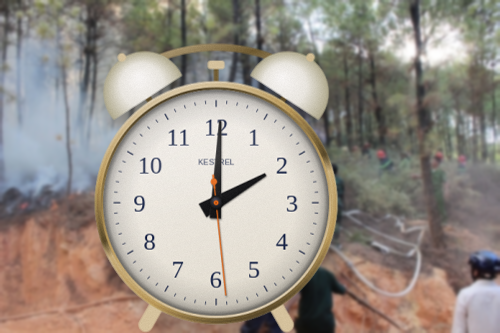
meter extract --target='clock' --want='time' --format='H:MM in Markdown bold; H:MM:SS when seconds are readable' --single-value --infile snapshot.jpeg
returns **2:00:29**
